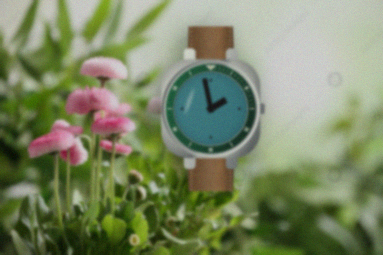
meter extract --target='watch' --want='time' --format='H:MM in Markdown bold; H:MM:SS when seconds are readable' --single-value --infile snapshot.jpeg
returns **1:58**
